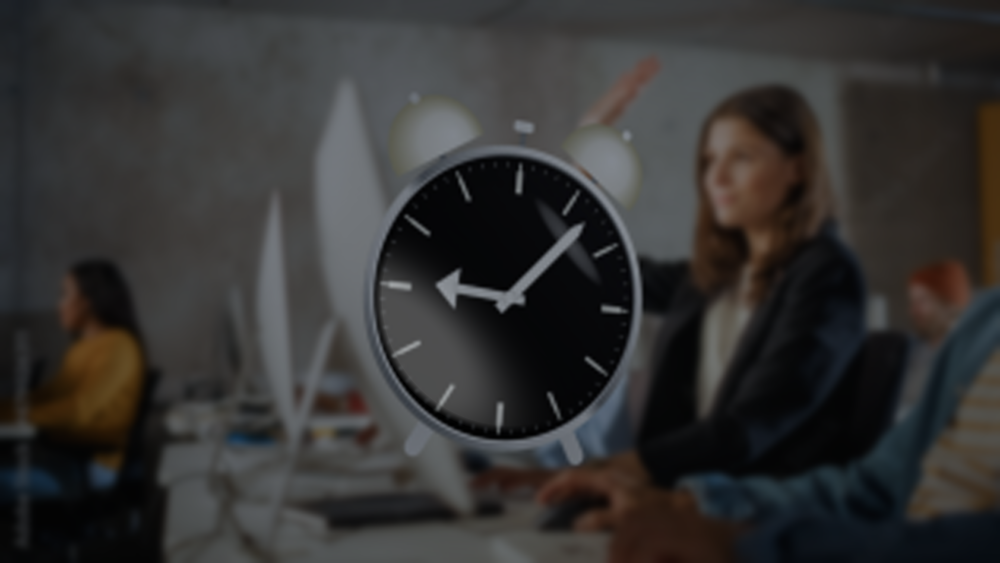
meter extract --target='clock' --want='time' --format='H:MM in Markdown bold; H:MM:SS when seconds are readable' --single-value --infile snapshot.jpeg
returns **9:07**
